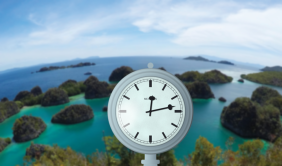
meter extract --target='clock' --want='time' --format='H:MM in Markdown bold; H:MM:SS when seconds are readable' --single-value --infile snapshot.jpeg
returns **12:13**
